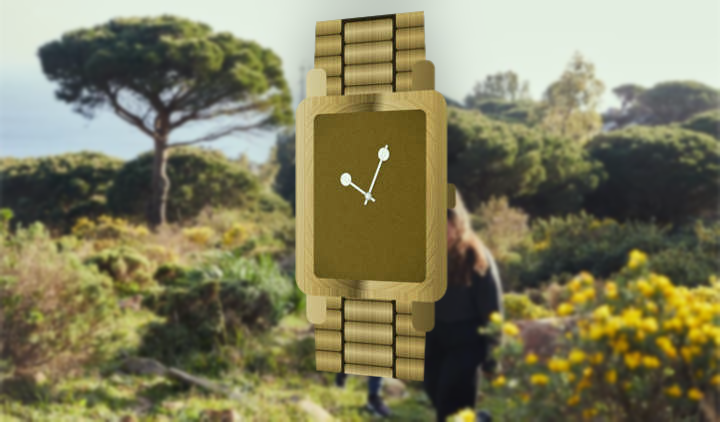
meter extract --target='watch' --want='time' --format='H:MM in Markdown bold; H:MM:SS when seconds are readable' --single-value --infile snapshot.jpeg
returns **10:04**
